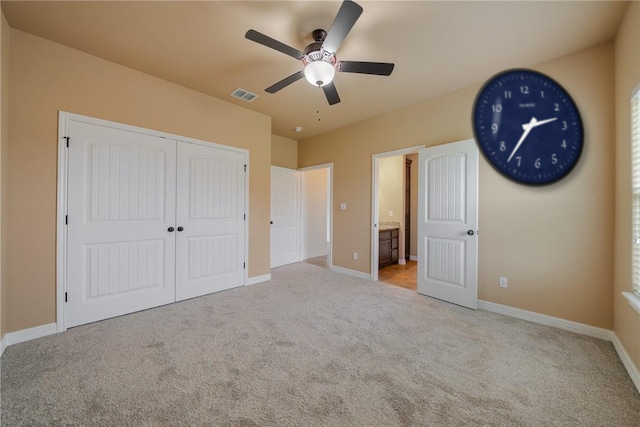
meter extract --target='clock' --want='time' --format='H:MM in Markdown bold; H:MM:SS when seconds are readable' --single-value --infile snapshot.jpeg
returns **2:37**
